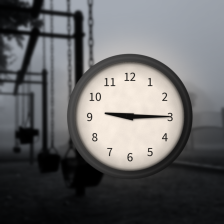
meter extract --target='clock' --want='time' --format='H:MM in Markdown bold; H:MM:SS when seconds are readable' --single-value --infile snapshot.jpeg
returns **9:15**
